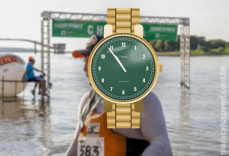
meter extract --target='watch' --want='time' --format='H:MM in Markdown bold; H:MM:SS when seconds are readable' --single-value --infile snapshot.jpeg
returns **10:54**
